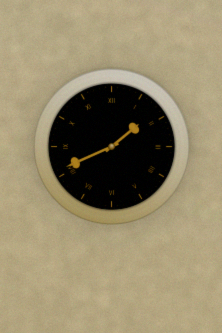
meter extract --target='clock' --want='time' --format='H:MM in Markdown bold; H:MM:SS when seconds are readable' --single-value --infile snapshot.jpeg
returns **1:41**
